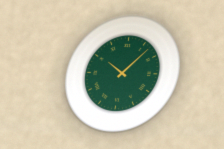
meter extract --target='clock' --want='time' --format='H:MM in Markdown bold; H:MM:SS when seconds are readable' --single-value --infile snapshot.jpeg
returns **10:07**
